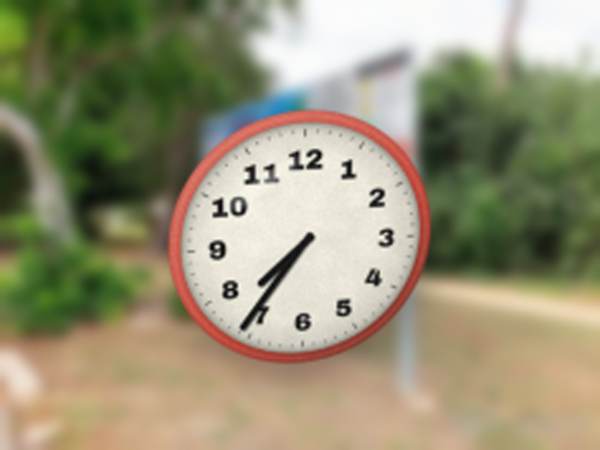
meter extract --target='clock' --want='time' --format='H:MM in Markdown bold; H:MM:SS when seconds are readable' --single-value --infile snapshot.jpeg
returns **7:36**
